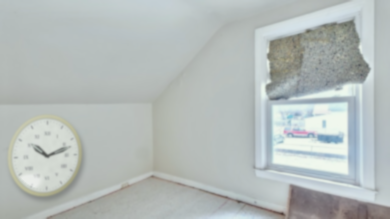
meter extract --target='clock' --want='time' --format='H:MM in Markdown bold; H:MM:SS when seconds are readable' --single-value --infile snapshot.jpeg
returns **10:12**
